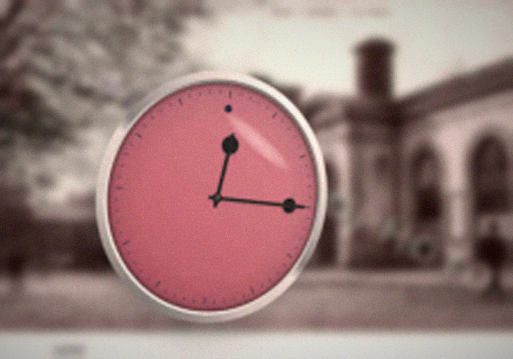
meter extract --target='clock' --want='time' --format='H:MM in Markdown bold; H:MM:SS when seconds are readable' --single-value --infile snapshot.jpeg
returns **12:15**
